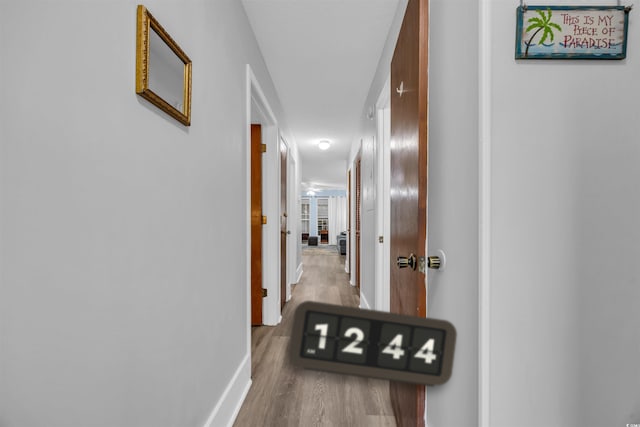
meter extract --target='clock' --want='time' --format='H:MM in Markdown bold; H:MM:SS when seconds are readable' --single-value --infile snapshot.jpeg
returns **12:44**
